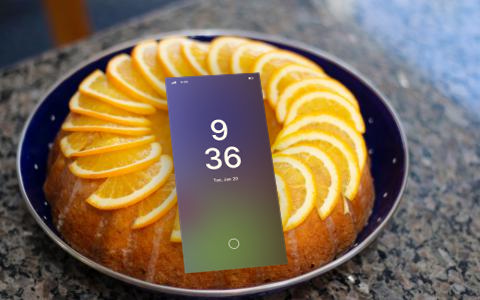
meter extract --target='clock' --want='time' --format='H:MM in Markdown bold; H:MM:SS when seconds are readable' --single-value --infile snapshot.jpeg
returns **9:36**
